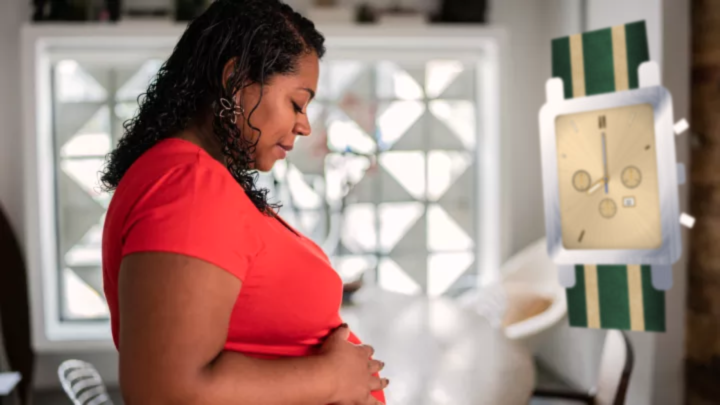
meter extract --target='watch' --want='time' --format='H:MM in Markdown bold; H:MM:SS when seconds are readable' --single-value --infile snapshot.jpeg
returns **8:00**
